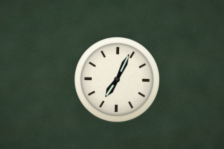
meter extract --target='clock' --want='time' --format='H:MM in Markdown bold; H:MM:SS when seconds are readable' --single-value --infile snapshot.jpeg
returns **7:04**
